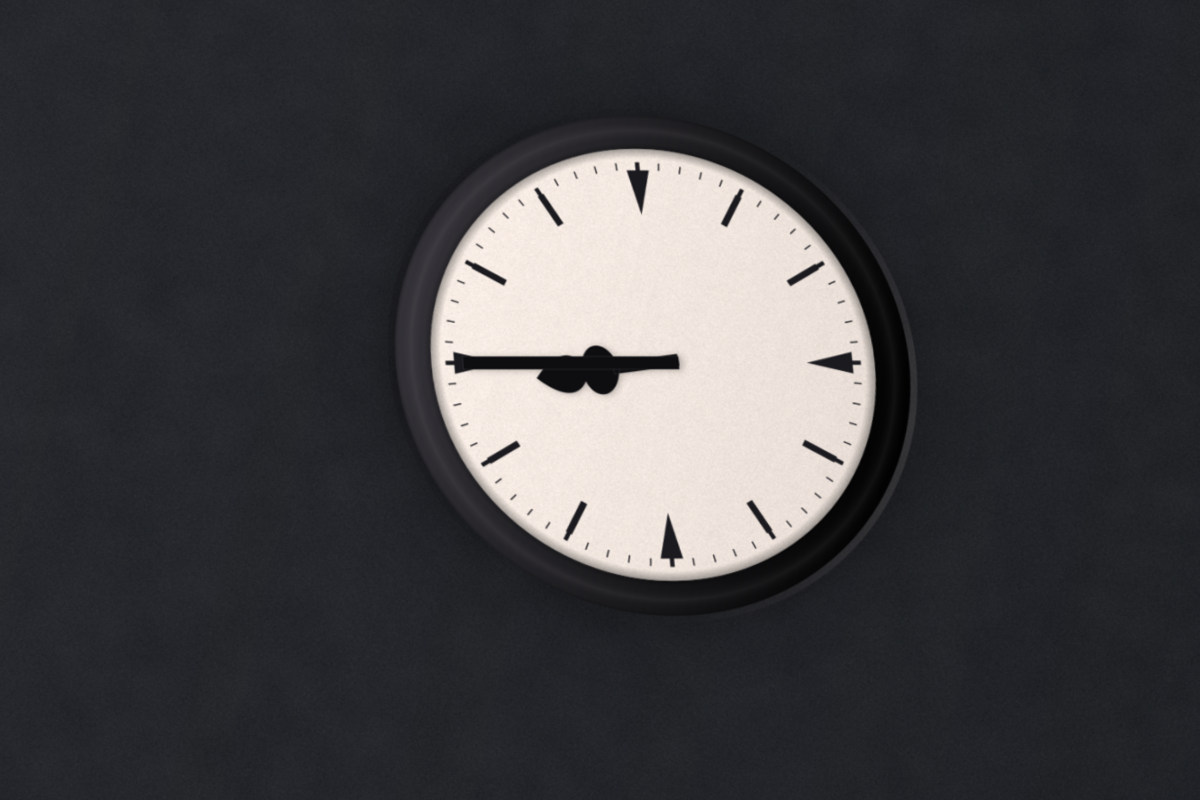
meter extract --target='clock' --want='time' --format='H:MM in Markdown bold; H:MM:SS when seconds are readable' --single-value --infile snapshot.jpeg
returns **8:45**
